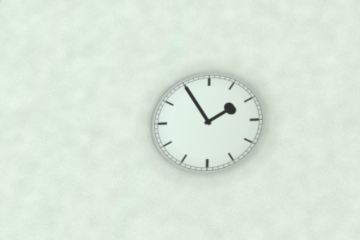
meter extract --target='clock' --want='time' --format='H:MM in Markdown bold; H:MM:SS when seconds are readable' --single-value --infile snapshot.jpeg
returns **1:55**
